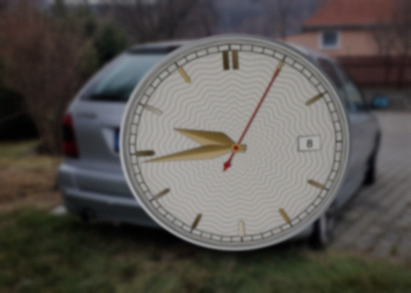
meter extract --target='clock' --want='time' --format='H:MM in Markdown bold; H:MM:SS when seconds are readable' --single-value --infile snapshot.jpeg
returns **9:44:05**
